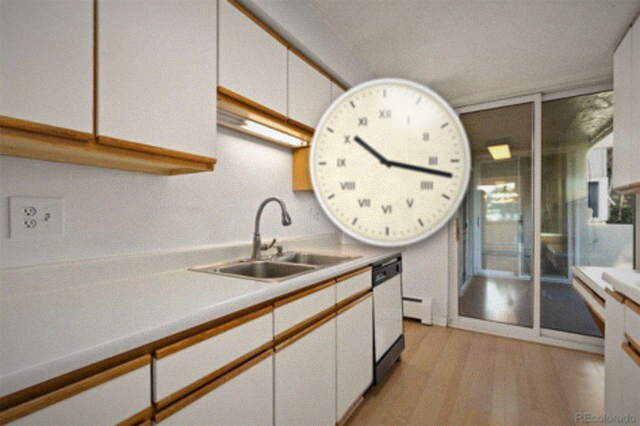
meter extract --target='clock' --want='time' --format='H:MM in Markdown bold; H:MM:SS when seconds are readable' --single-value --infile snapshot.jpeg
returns **10:17**
